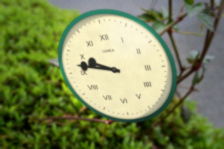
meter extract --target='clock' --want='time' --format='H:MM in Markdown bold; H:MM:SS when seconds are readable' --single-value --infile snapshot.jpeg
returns **9:47**
